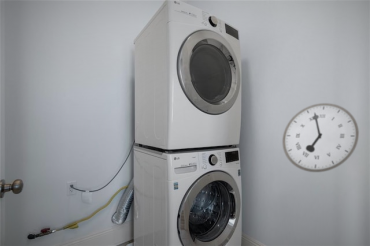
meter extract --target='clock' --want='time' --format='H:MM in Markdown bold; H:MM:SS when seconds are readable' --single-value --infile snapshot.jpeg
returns **6:57**
